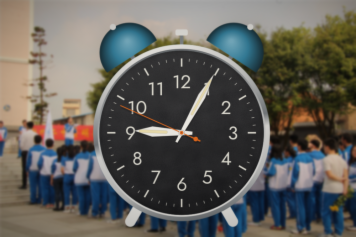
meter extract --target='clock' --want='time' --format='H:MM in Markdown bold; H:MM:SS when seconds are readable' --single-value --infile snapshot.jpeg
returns **9:04:49**
